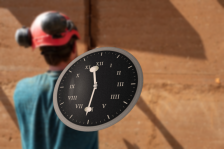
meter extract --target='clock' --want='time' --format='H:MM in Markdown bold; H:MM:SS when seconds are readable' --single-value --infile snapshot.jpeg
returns **11:31**
